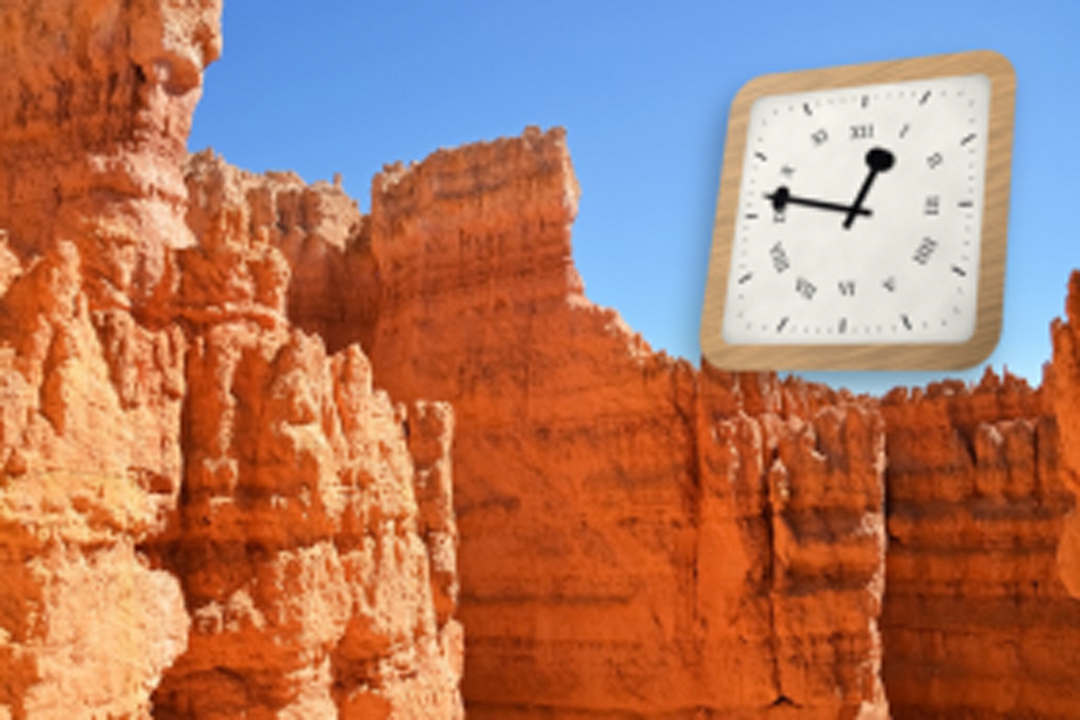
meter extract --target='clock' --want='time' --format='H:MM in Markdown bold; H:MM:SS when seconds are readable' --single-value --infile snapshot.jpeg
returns **12:47**
